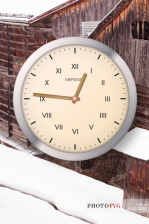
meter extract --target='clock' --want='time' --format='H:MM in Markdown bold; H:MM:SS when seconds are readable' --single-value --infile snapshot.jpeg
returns **12:46**
